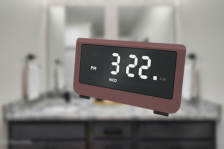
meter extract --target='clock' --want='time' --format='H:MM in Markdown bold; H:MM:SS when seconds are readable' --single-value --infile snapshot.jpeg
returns **3:22**
